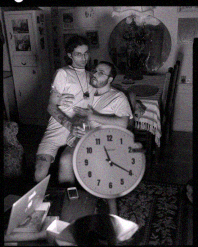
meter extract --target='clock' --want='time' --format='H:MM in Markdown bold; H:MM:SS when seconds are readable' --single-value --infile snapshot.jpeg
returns **11:20**
